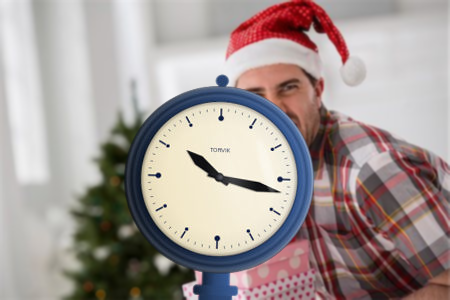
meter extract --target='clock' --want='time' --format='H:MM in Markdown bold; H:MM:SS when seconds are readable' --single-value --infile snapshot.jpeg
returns **10:17**
